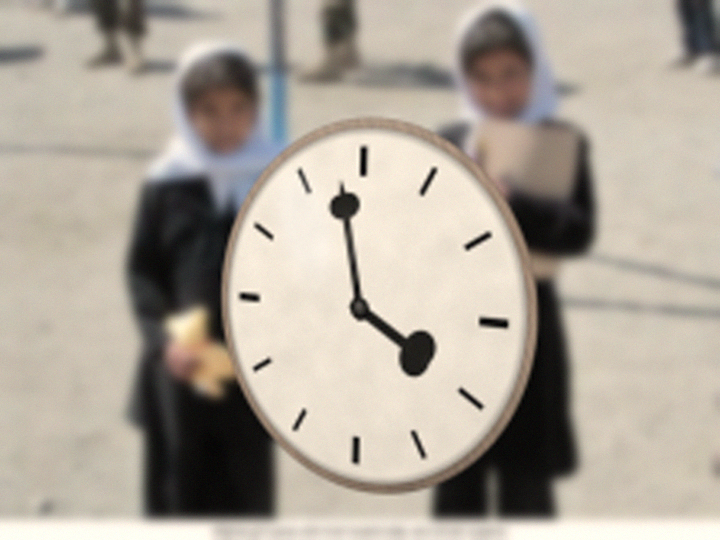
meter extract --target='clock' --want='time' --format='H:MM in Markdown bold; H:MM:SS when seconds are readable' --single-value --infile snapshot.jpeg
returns **3:58**
